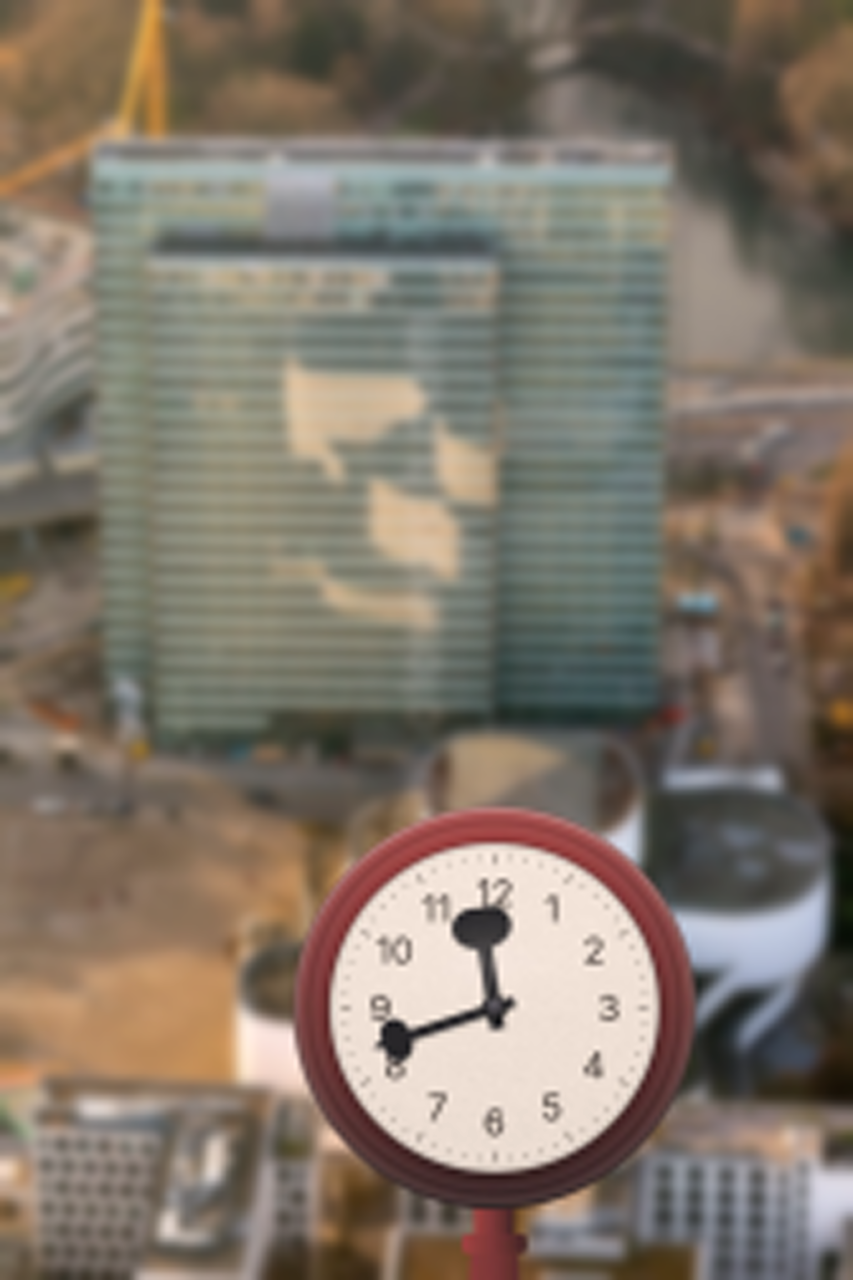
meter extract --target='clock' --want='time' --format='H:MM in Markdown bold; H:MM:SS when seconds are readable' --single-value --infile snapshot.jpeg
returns **11:42**
